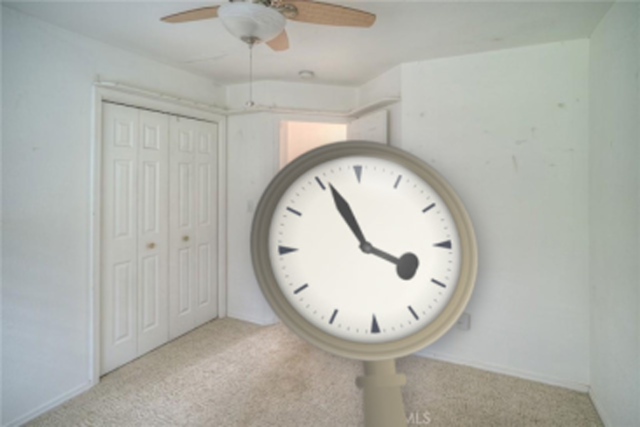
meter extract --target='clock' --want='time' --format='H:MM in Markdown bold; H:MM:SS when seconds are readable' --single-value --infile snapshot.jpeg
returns **3:56**
